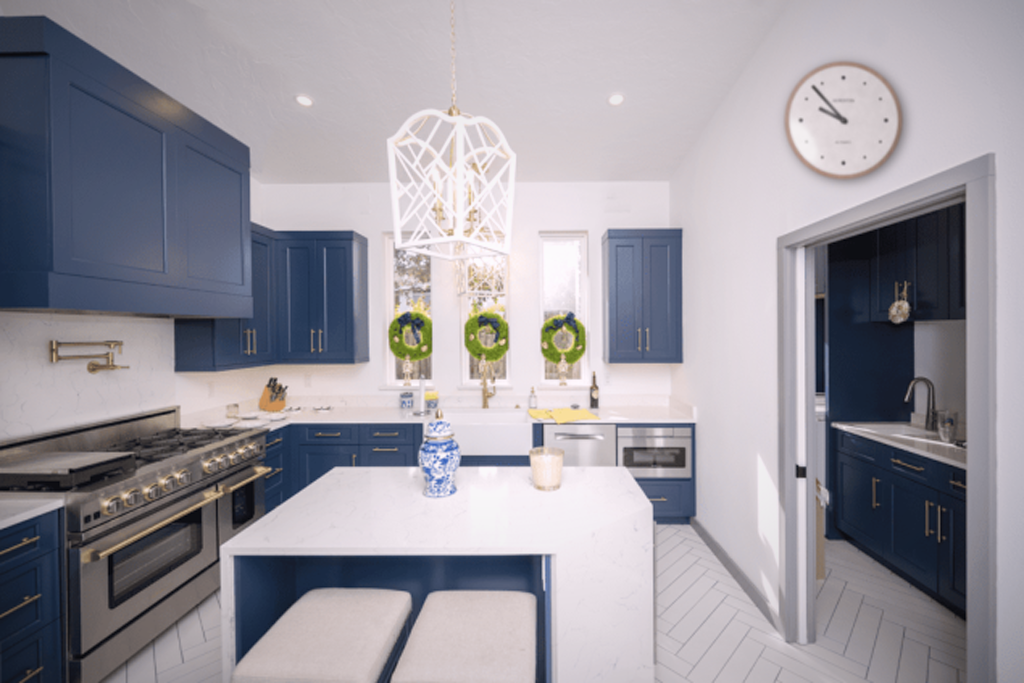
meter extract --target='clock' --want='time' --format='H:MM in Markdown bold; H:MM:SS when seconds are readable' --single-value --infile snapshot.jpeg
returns **9:53**
